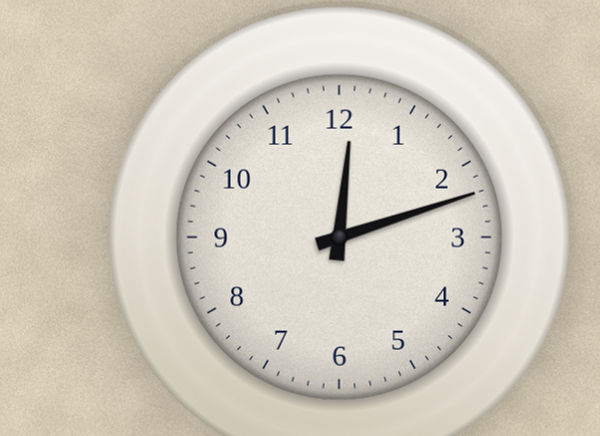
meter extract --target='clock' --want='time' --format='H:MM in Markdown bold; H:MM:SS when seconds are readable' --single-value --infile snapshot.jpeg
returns **12:12**
